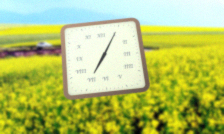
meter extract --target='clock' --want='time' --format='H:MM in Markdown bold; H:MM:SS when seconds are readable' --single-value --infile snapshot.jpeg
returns **7:05**
